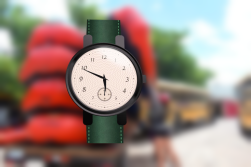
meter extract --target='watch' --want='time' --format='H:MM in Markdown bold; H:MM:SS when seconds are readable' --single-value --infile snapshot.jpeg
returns **5:49**
